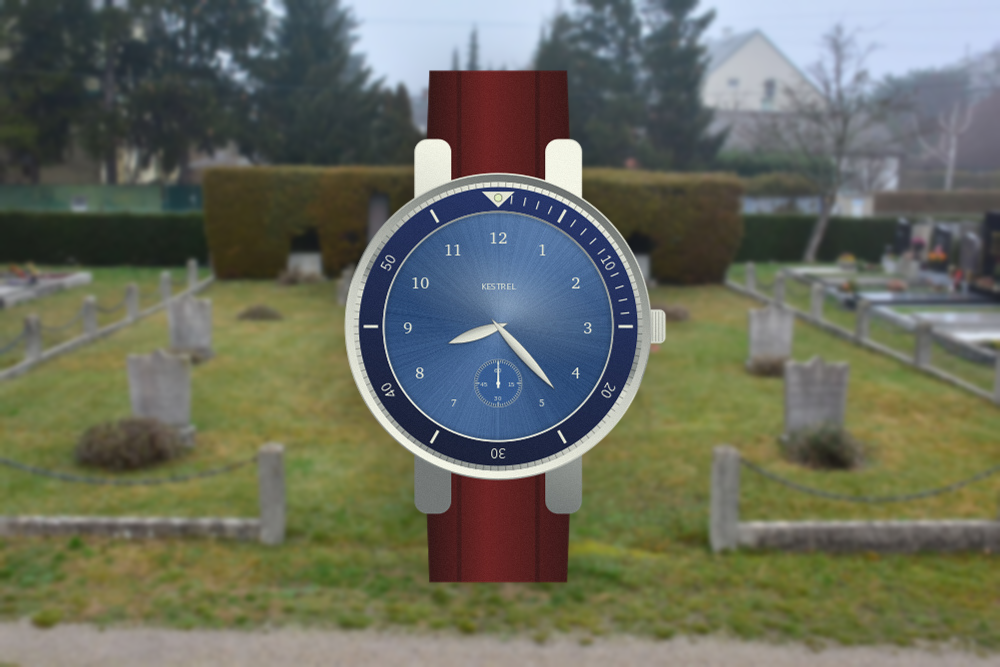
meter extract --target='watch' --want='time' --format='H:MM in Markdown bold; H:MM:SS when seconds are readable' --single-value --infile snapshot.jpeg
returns **8:23**
